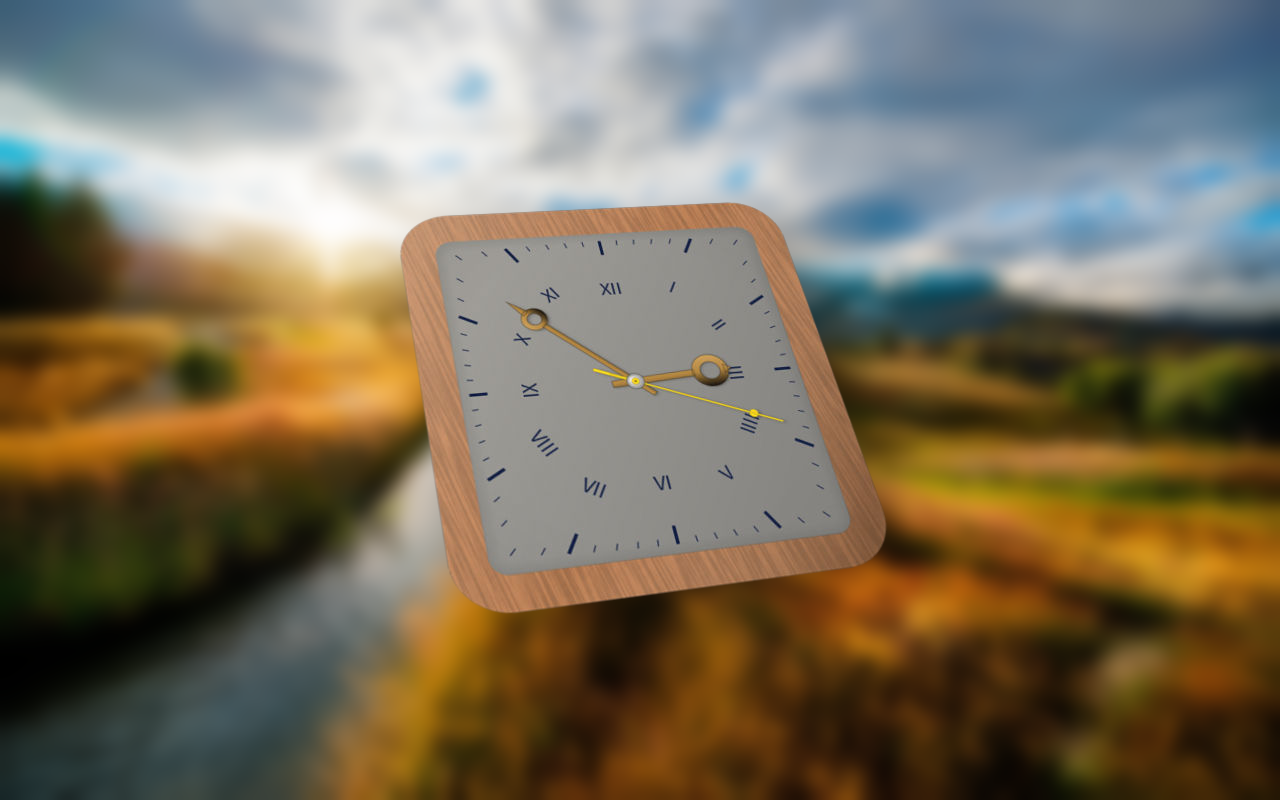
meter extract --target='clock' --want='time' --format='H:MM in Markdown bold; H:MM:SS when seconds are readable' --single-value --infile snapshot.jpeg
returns **2:52:19**
